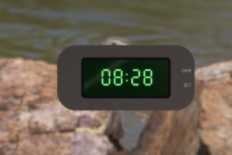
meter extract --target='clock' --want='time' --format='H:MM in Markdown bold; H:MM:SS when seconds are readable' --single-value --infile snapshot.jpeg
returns **8:28**
